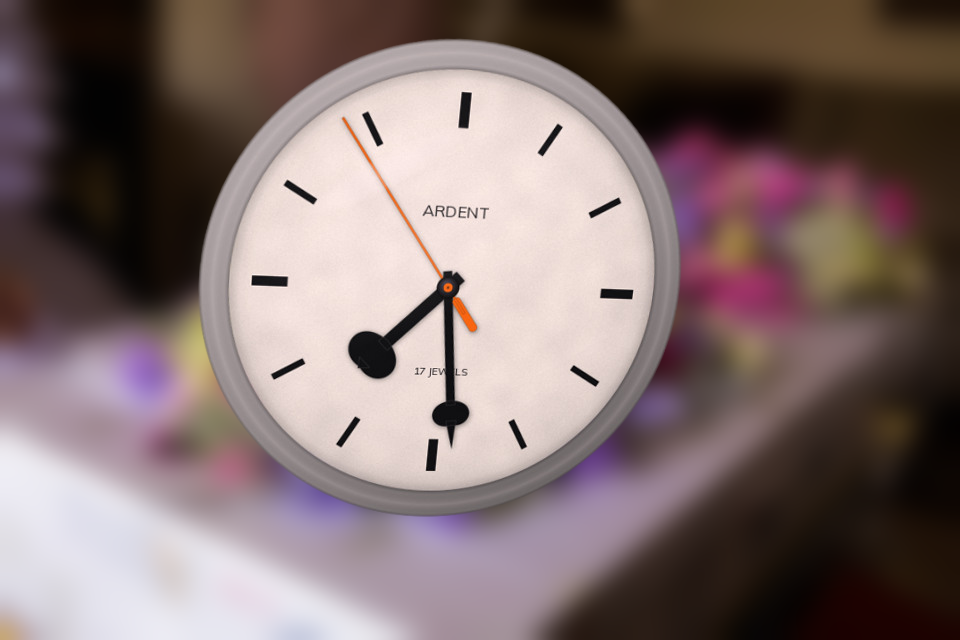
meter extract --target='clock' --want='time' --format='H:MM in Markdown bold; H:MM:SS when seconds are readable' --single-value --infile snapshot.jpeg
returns **7:28:54**
